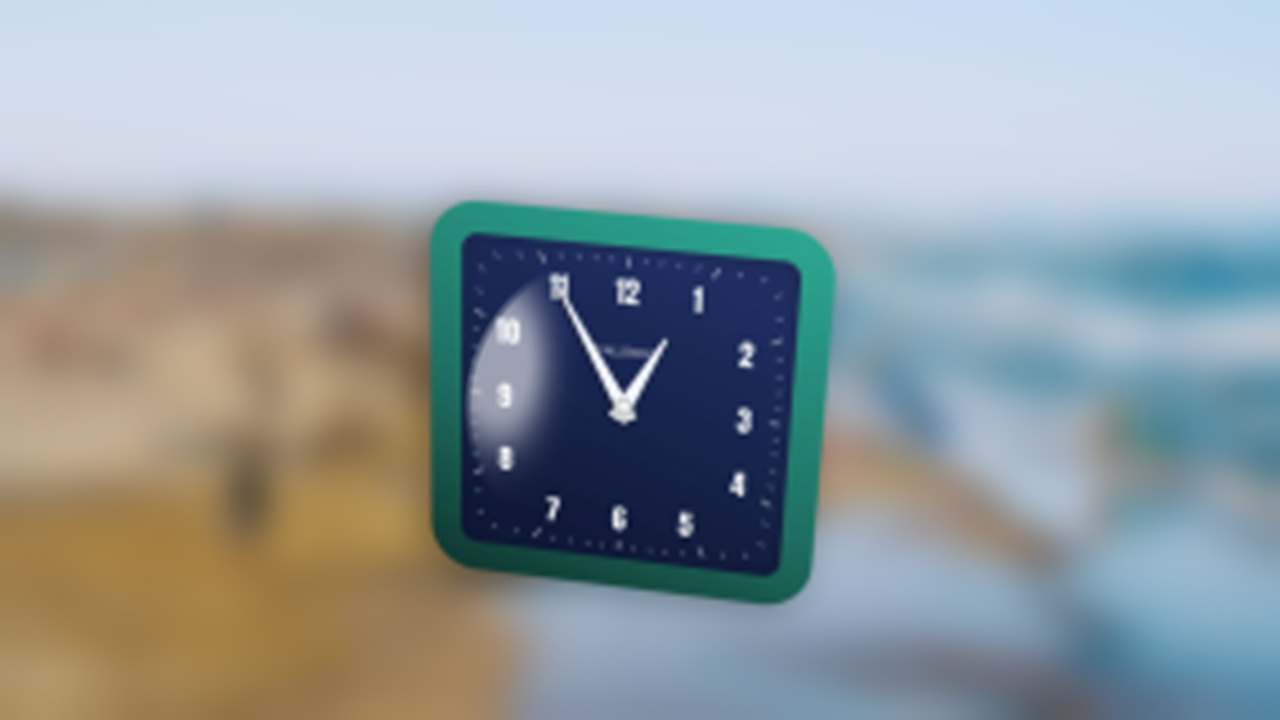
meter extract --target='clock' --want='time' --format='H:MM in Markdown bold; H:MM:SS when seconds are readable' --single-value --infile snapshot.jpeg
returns **12:55**
